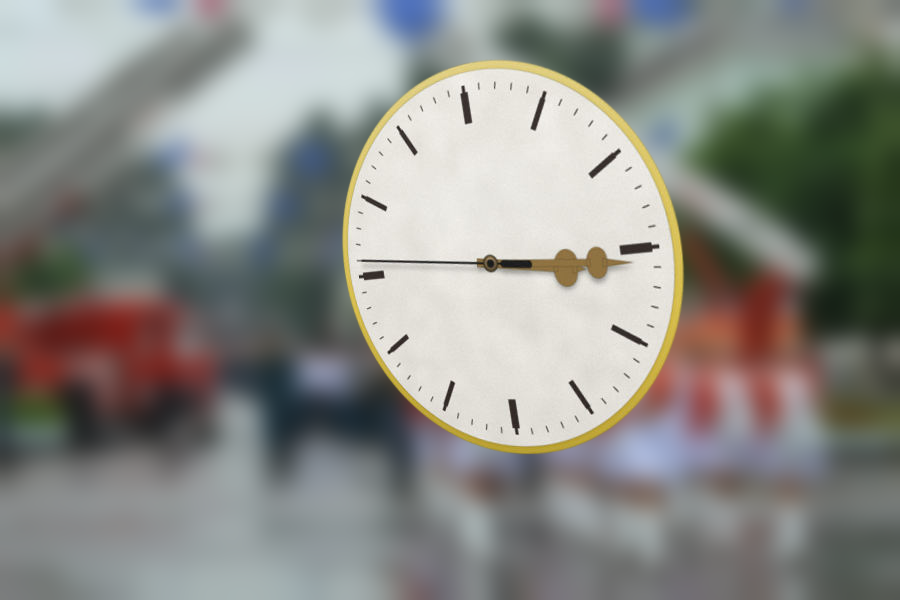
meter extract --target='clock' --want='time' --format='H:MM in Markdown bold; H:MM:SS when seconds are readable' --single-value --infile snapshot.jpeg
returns **3:15:46**
